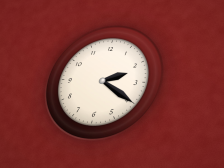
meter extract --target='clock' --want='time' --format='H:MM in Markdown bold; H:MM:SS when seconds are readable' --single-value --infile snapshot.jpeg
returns **2:20**
